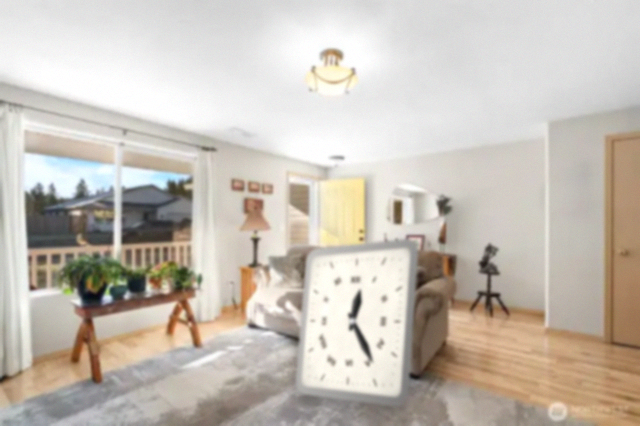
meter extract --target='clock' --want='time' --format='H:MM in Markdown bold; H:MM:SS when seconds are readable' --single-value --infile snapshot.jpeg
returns **12:24**
